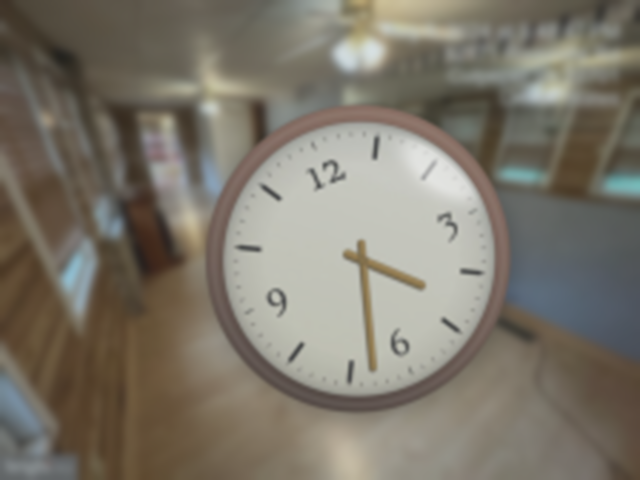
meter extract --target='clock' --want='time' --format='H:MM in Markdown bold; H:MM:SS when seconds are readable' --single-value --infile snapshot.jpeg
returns **4:33**
